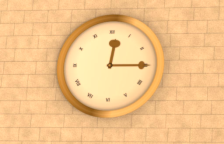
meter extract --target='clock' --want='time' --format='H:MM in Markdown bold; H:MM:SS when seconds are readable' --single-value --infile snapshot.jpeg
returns **12:15**
